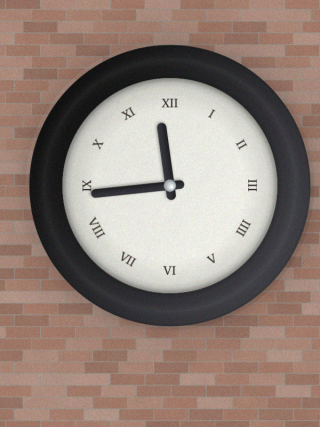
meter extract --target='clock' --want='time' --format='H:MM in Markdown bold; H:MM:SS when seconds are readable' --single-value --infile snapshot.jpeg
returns **11:44**
